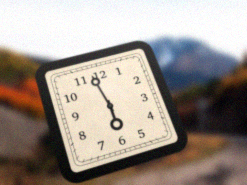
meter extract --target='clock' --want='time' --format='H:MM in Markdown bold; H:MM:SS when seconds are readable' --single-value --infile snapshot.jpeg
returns **5:58**
